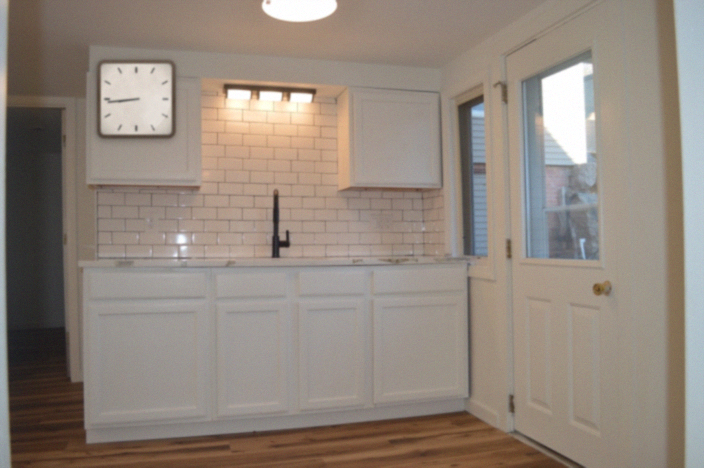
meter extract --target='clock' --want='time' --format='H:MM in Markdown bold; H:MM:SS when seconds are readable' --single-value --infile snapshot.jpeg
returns **8:44**
